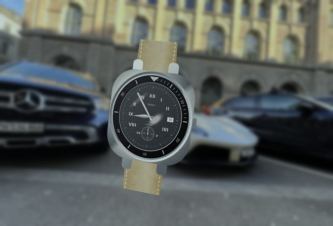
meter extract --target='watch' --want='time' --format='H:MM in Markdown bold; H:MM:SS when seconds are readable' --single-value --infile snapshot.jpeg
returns **8:54**
